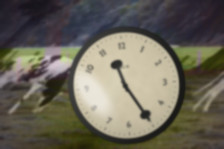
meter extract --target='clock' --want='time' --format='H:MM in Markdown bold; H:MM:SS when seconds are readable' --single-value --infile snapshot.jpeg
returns **11:25**
